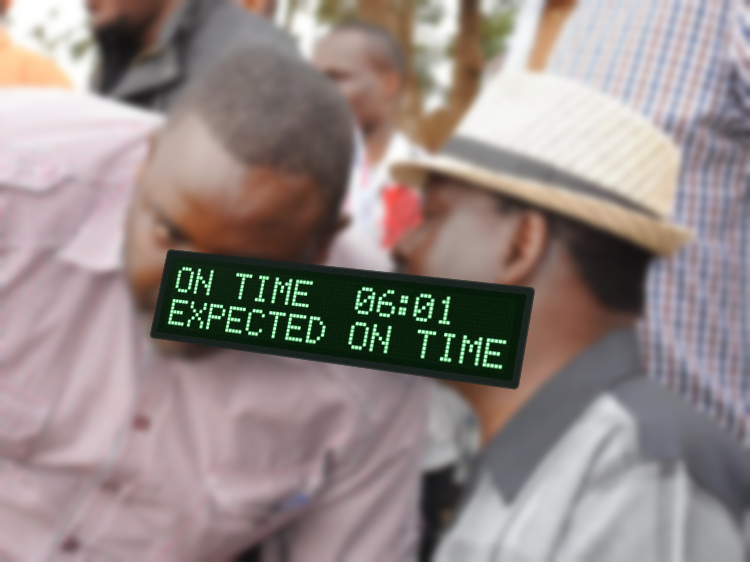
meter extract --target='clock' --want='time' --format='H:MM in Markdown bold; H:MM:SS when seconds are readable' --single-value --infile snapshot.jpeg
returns **6:01**
